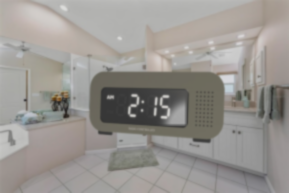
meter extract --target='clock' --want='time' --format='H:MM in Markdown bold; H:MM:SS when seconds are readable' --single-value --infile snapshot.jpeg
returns **2:15**
